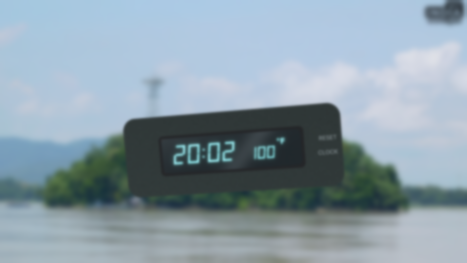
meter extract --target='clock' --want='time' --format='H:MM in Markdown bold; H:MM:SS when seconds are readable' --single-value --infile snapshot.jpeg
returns **20:02**
